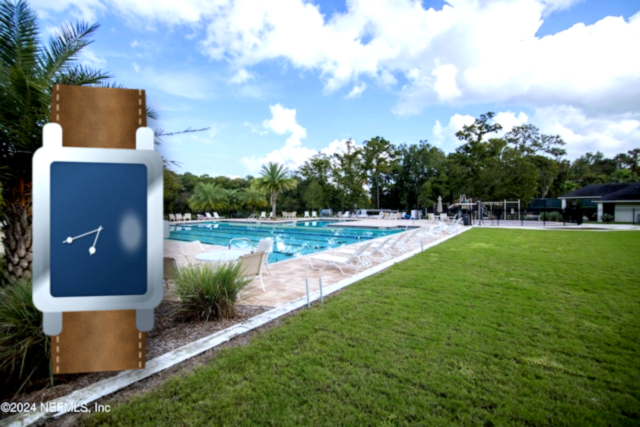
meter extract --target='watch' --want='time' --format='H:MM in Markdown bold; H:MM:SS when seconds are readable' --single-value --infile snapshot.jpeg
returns **6:42**
